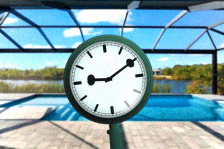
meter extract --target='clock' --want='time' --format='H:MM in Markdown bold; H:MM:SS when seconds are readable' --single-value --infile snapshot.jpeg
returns **9:10**
